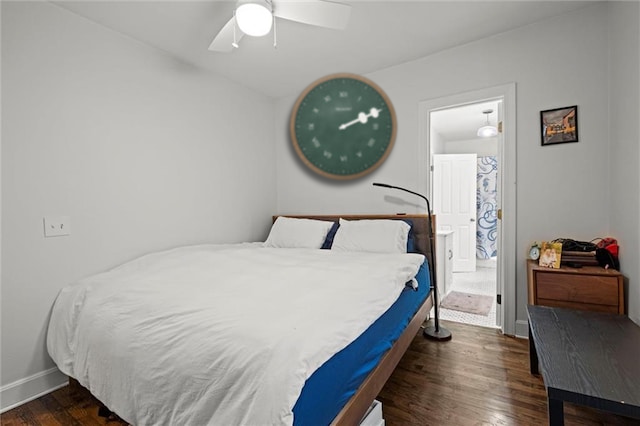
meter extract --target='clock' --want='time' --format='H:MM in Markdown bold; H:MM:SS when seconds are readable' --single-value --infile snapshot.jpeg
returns **2:11**
